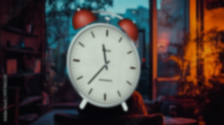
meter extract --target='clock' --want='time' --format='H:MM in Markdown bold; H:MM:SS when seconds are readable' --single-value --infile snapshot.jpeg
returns **11:37**
